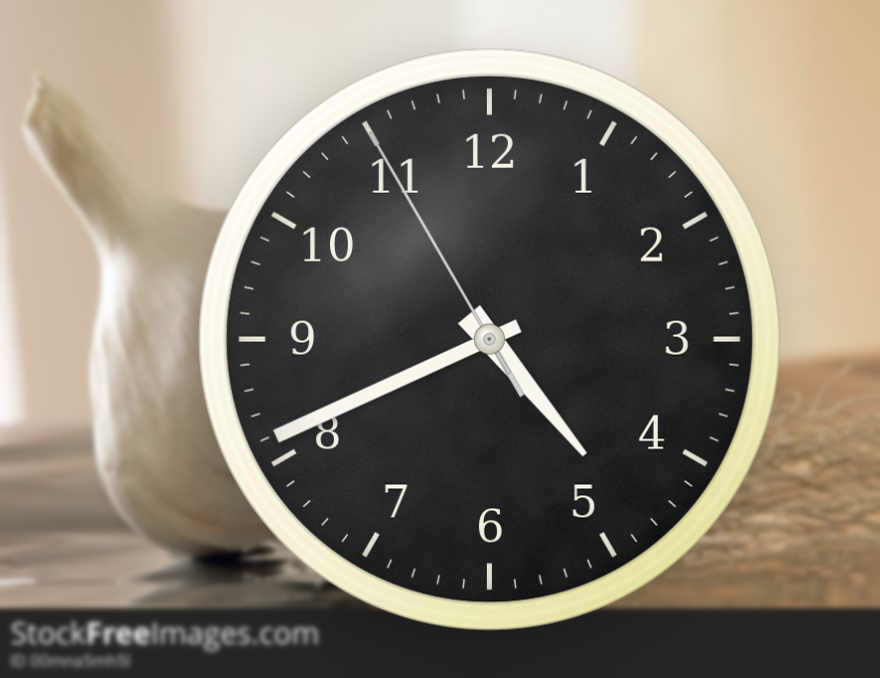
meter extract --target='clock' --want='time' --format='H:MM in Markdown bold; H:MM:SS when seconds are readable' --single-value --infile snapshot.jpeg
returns **4:40:55**
